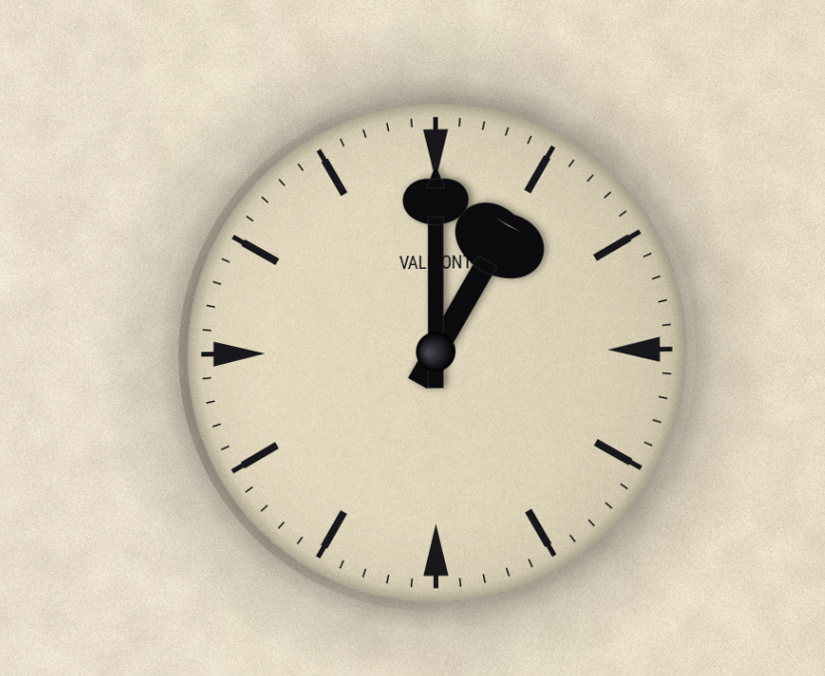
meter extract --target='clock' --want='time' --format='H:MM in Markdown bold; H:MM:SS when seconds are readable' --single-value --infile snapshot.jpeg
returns **1:00**
